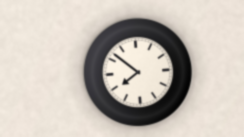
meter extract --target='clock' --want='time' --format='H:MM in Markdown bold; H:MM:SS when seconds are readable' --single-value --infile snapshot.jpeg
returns **7:52**
